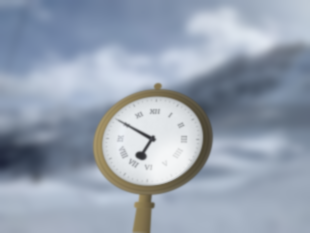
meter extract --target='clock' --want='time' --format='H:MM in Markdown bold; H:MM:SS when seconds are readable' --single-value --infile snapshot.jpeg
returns **6:50**
